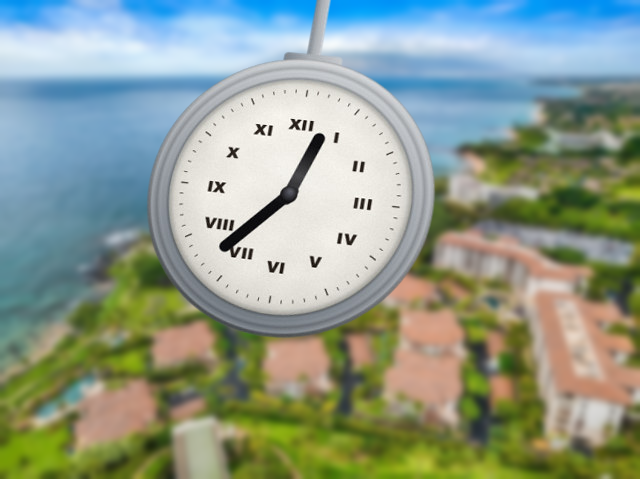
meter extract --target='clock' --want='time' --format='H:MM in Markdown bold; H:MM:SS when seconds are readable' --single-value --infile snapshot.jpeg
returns **12:37**
